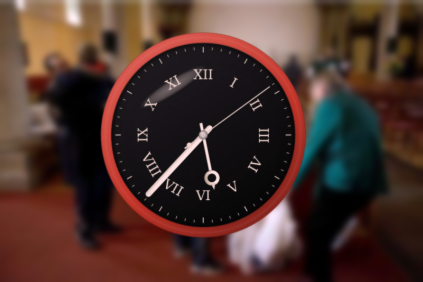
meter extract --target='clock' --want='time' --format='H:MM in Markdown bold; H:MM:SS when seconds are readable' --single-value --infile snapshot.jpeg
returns **5:37:09**
